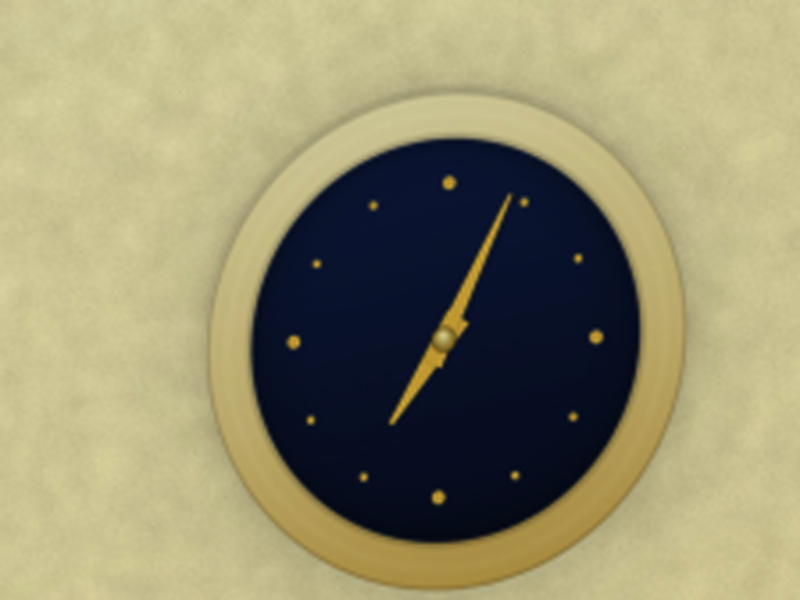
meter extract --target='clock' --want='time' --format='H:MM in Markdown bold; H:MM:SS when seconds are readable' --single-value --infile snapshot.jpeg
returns **7:04**
